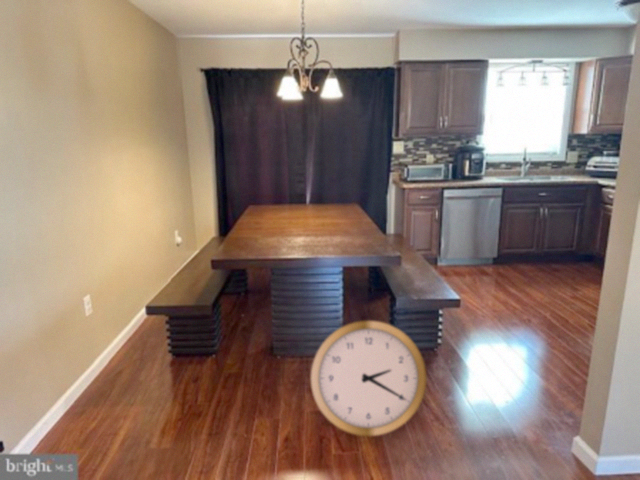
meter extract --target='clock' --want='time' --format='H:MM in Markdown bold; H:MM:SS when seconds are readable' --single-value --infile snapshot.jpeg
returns **2:20**
